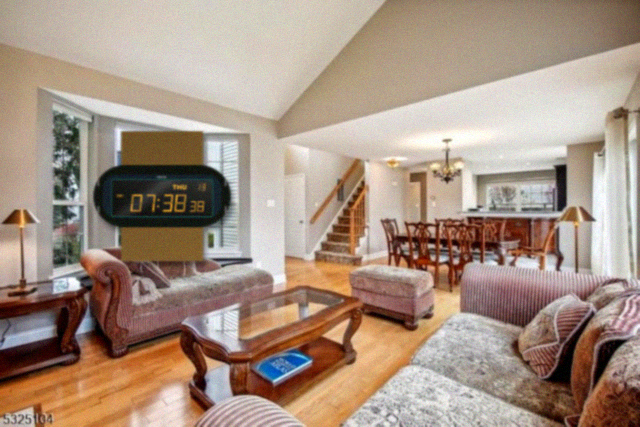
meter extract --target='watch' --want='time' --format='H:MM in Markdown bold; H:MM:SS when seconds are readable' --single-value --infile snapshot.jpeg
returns **7:38:38**
